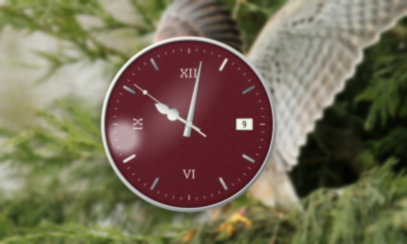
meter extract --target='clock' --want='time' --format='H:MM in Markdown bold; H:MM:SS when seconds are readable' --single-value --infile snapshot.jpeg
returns **10:01:51**
